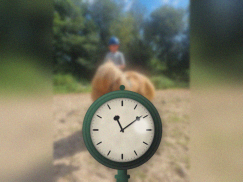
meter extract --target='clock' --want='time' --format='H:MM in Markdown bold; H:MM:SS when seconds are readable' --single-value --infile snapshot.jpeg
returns **11:09**
